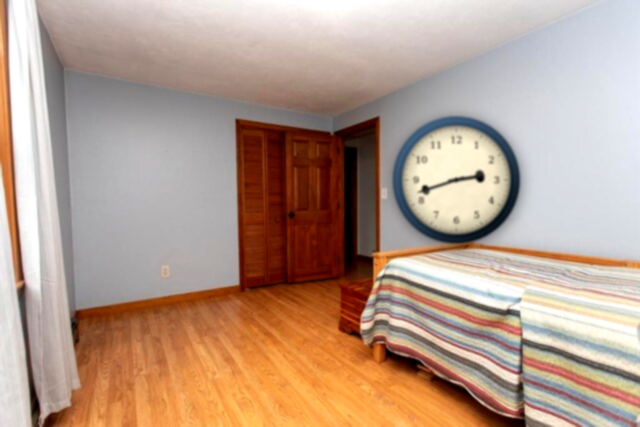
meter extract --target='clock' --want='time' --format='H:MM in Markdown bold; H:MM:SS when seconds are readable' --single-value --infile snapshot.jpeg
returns **2:42**
